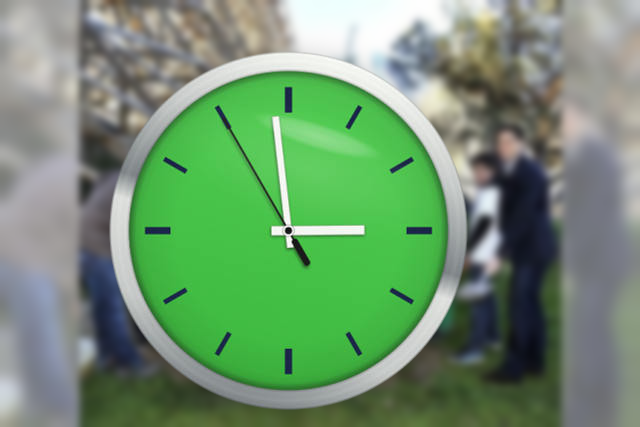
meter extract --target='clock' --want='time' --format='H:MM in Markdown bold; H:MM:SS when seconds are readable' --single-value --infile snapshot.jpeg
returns **2:58:55**
